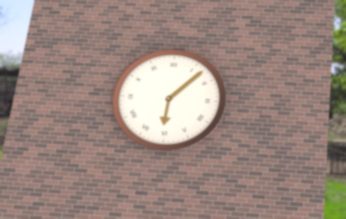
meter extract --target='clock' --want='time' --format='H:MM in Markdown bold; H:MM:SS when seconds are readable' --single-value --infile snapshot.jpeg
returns **6:07**
